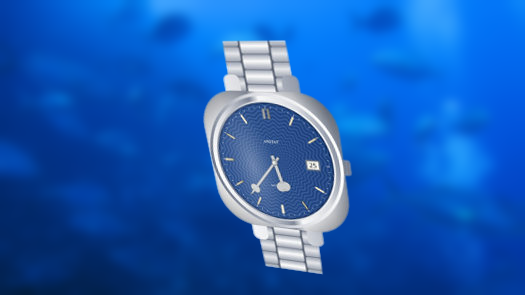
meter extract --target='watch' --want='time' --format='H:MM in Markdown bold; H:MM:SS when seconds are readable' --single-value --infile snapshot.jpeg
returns **5:37**
